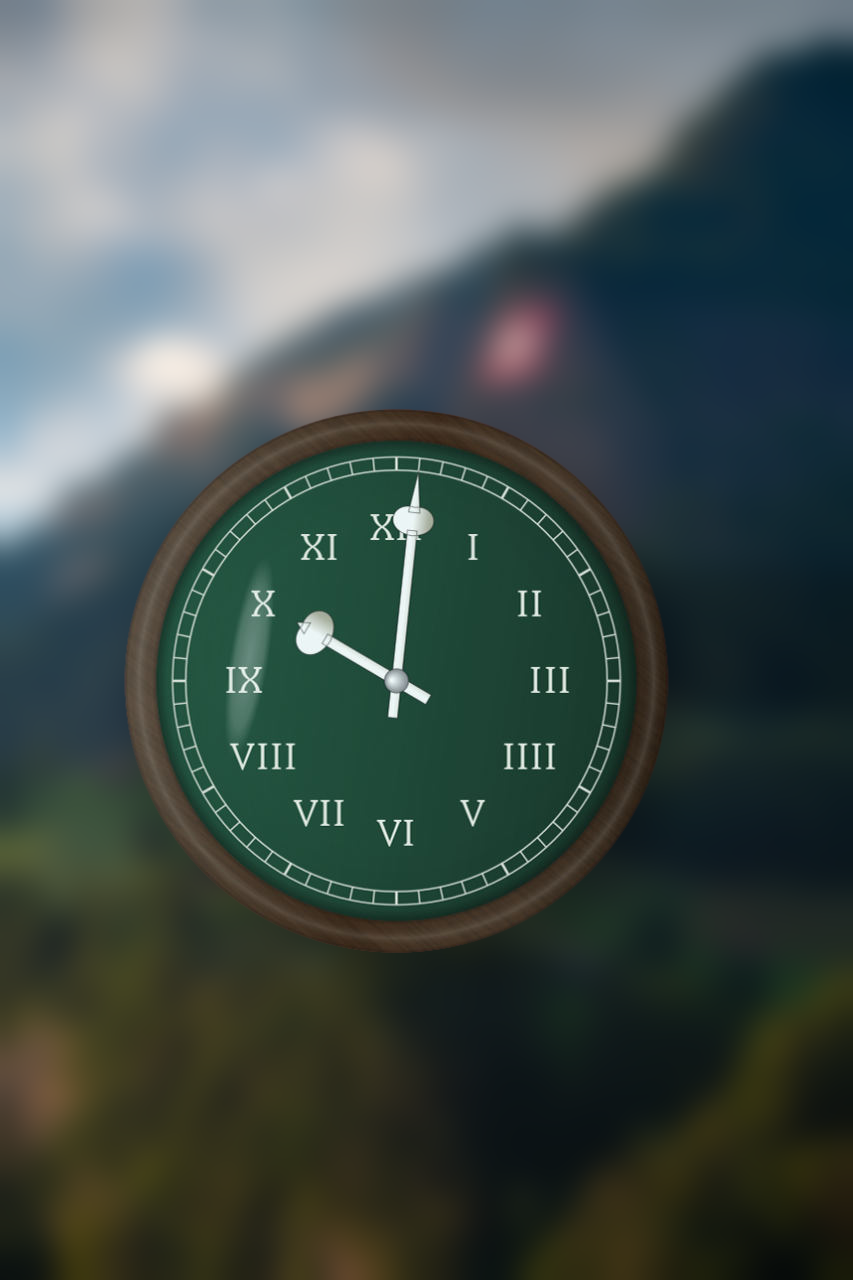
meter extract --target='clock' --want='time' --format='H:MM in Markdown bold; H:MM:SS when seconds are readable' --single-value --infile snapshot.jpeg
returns **10:01**
